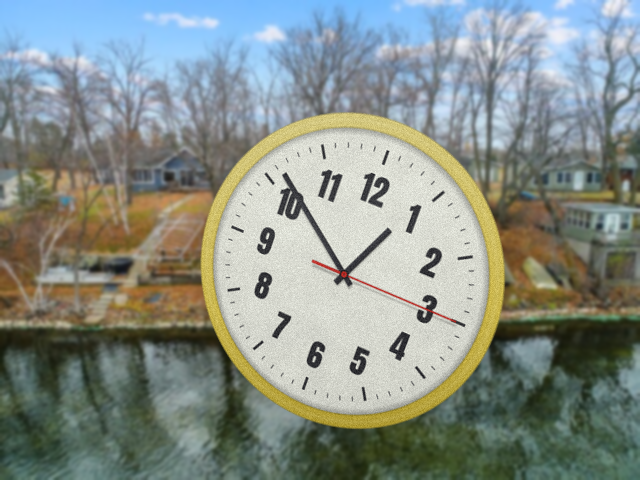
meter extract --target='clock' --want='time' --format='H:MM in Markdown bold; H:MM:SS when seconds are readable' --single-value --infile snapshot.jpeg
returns **12:51:15**
